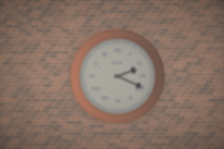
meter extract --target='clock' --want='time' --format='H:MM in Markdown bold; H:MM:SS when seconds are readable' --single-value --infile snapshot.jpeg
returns **2:19**
